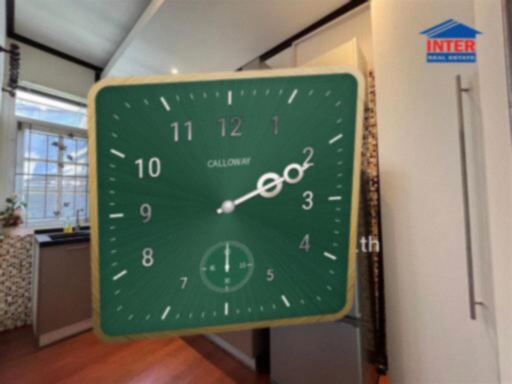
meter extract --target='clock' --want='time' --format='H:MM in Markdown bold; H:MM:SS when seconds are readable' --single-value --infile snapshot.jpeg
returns **2:11**
